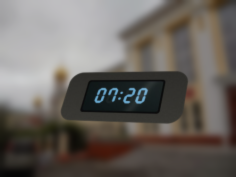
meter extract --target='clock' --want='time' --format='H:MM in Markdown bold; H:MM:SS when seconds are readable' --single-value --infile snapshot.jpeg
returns **7:20**
